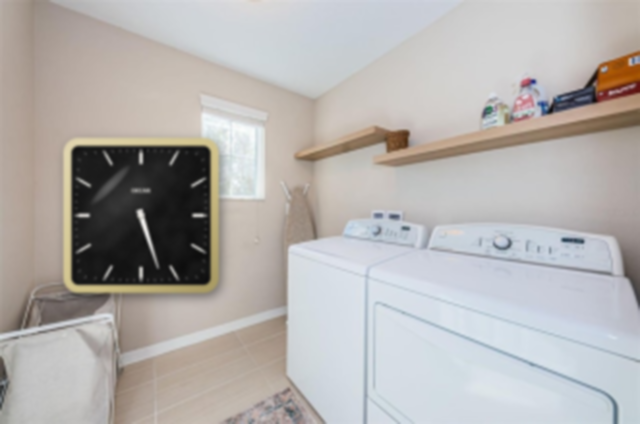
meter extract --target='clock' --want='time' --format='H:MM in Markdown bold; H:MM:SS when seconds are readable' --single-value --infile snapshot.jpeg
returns **5:27**
